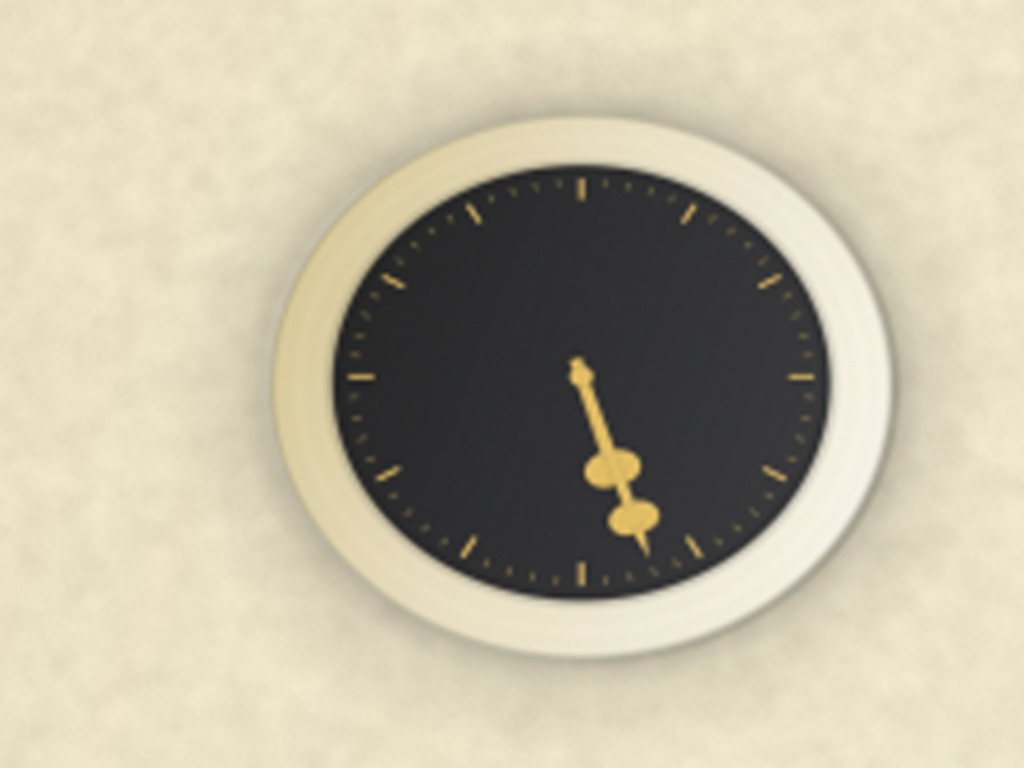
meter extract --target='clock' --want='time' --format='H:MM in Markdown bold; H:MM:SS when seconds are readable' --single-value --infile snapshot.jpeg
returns **5:27**
